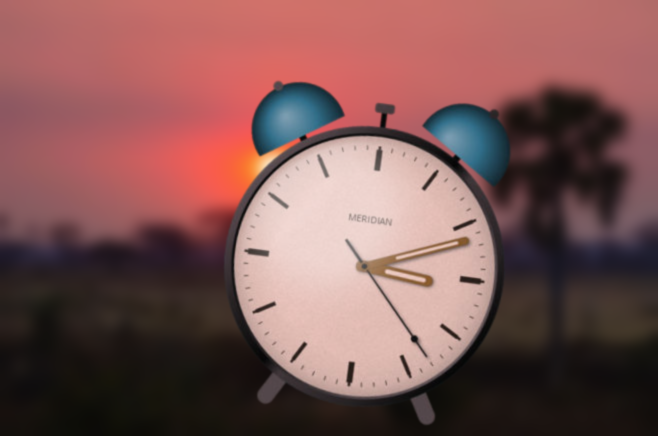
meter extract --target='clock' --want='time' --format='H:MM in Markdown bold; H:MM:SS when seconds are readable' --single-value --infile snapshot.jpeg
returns **3:11:23**
